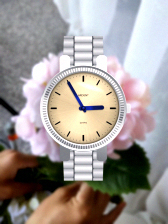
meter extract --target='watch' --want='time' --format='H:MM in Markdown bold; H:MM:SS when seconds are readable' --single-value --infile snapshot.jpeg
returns **2:55**
